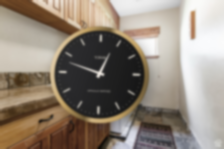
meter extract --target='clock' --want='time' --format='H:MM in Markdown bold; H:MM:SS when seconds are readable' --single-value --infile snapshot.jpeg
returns **12:48**
